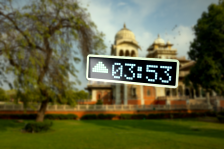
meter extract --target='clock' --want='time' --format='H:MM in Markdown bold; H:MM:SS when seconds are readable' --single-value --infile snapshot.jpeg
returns **3:53**
